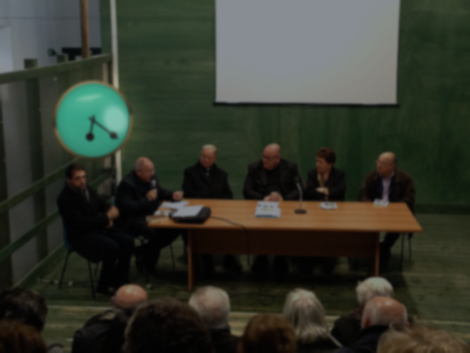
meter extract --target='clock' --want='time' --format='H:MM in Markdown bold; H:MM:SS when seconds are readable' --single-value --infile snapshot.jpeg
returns **6:21**
